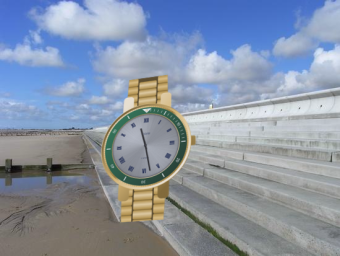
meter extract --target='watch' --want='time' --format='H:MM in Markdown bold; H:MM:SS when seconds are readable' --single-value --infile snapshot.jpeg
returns **11:28**
